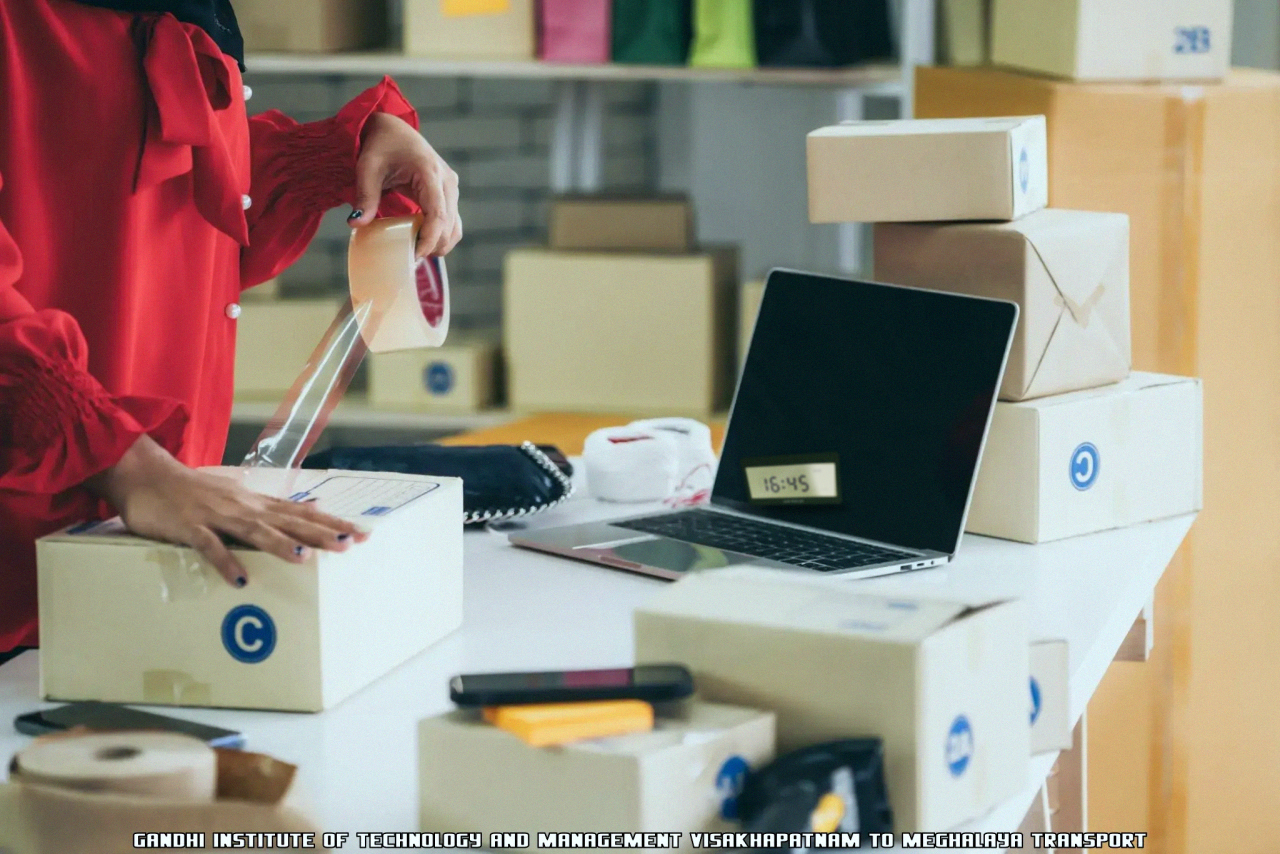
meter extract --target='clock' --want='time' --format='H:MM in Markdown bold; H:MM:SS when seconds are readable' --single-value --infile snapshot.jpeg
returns **16:45**
